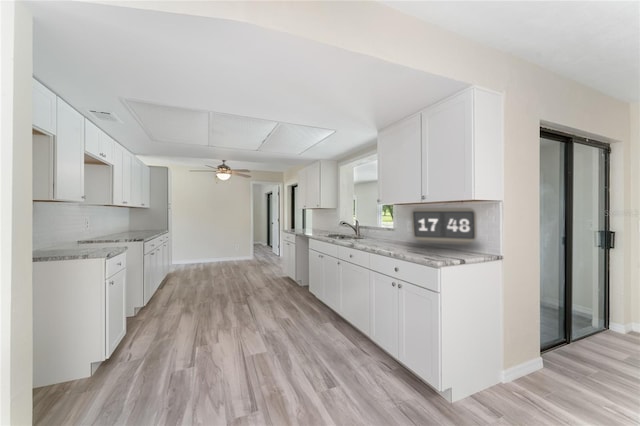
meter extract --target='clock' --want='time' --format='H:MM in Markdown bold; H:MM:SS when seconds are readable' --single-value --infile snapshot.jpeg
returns **17:48**
